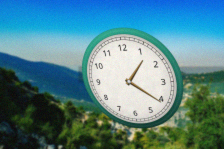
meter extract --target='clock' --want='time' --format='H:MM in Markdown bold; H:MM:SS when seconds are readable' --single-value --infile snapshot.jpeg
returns **1:21**
